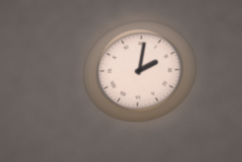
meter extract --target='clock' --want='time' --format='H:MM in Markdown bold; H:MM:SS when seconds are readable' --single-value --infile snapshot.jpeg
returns **2:01**
